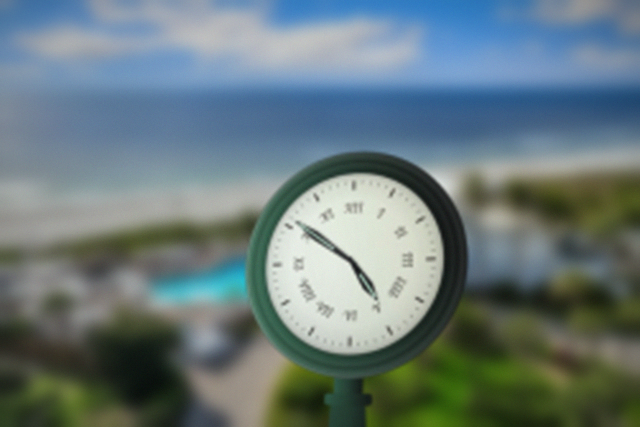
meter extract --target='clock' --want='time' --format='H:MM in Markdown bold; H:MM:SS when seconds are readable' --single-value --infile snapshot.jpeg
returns **4:51**
